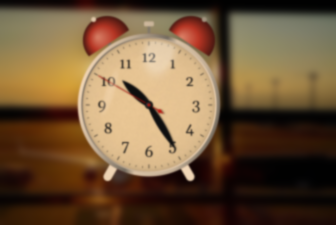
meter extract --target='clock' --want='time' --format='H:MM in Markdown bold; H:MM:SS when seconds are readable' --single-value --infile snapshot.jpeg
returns **10:24:50**
